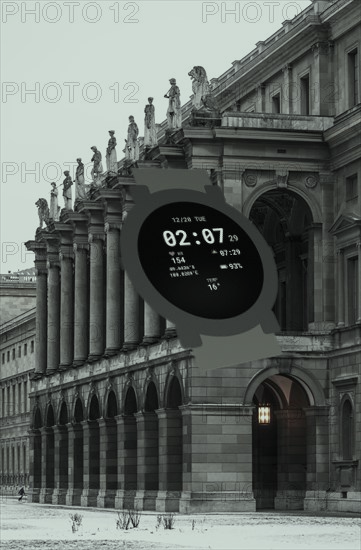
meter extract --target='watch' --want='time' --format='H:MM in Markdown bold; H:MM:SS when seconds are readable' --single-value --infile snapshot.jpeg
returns **2:07:29**
